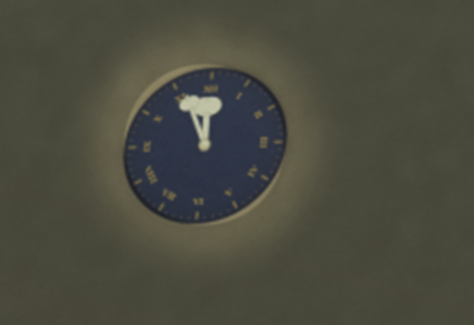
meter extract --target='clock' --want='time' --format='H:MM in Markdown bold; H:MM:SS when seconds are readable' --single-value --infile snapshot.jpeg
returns **11:56**
